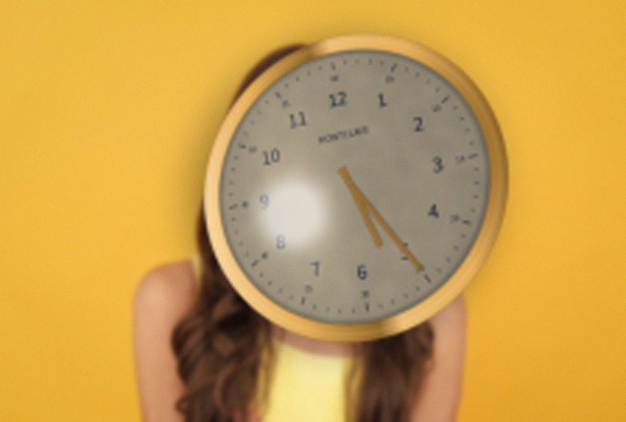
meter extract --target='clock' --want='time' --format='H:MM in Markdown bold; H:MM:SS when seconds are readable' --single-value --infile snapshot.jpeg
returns **5:25**
